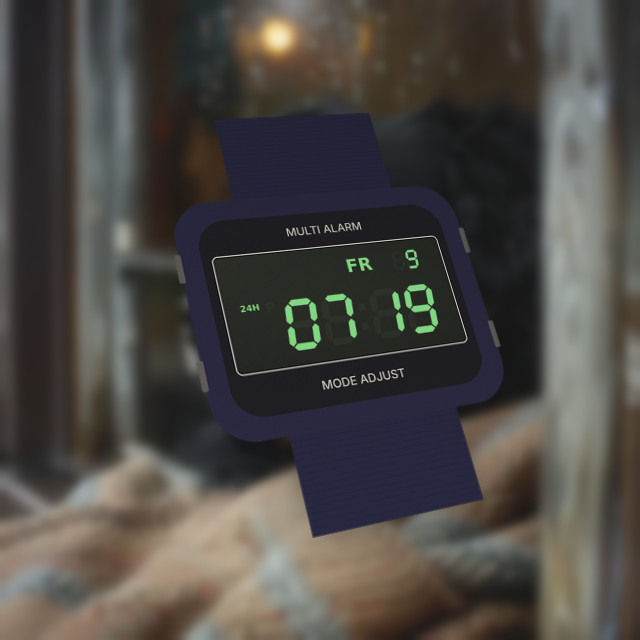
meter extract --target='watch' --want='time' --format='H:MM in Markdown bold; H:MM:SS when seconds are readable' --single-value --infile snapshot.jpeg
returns **7:19**
